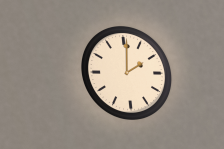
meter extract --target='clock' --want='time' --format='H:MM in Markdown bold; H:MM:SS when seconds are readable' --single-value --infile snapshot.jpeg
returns **2:01**
